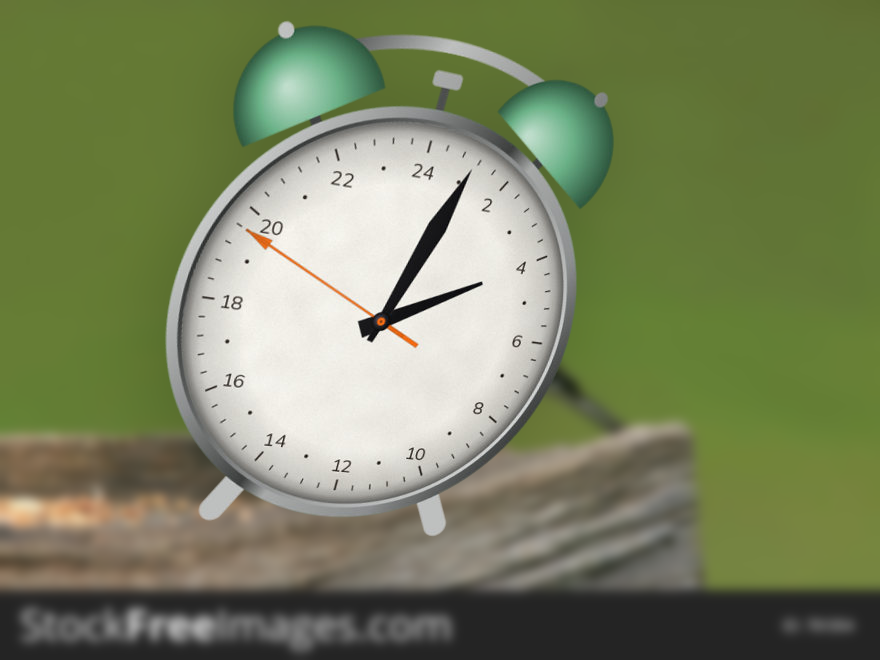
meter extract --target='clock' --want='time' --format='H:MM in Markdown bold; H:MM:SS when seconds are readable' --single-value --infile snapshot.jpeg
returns **4:02:49**
